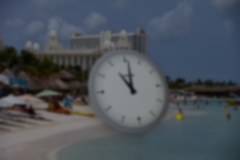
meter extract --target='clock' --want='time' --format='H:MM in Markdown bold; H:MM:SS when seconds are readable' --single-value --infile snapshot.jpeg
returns **11:01**
